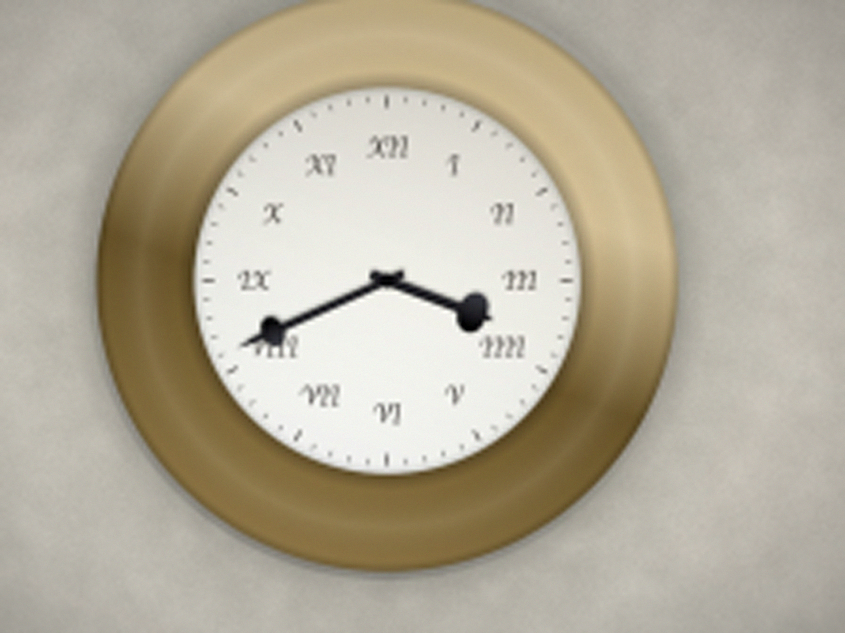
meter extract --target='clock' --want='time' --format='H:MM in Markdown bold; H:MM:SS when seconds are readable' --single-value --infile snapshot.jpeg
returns **3:41**
